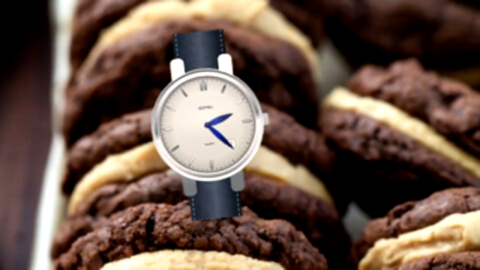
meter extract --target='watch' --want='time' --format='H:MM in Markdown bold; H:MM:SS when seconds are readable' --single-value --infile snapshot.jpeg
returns **2:23**
